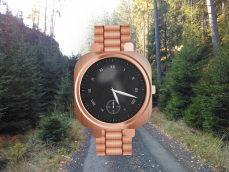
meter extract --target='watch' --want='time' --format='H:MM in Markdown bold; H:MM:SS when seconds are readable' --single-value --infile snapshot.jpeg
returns **5:18**
